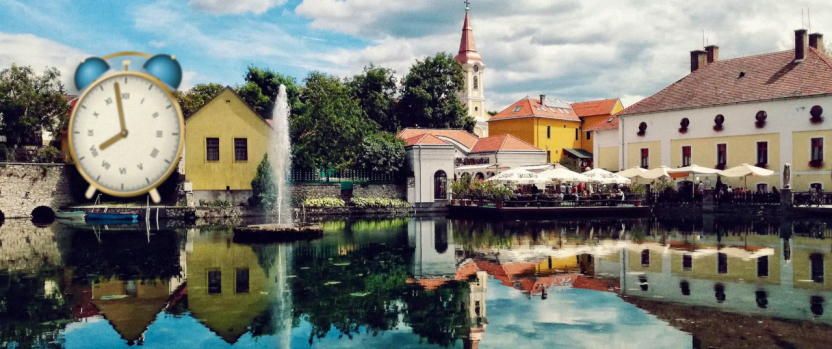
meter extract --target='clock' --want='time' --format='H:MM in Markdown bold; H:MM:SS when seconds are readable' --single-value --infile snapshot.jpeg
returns **7:58**
